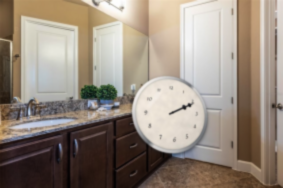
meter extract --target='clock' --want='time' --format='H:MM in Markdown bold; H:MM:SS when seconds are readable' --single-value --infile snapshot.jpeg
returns **2:11**
